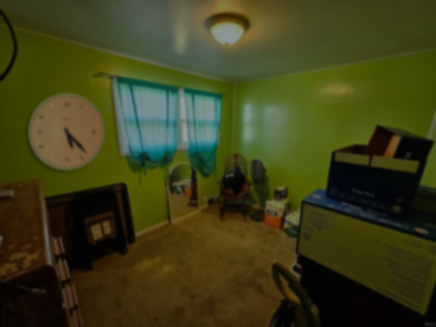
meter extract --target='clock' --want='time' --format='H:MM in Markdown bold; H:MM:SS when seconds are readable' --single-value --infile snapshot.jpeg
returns **5:23**
